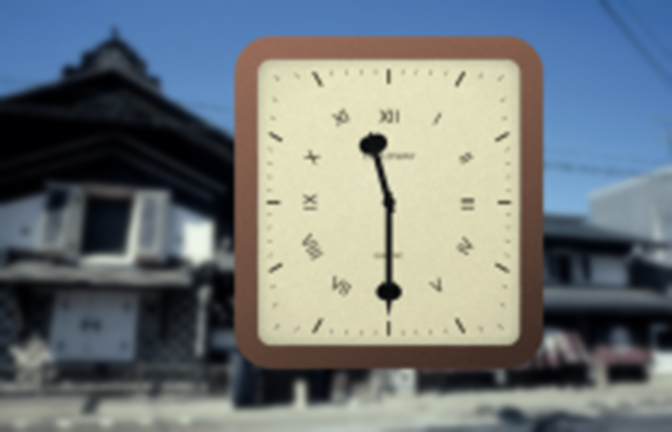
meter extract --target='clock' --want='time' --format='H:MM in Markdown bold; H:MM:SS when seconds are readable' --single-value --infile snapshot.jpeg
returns **11:30**
